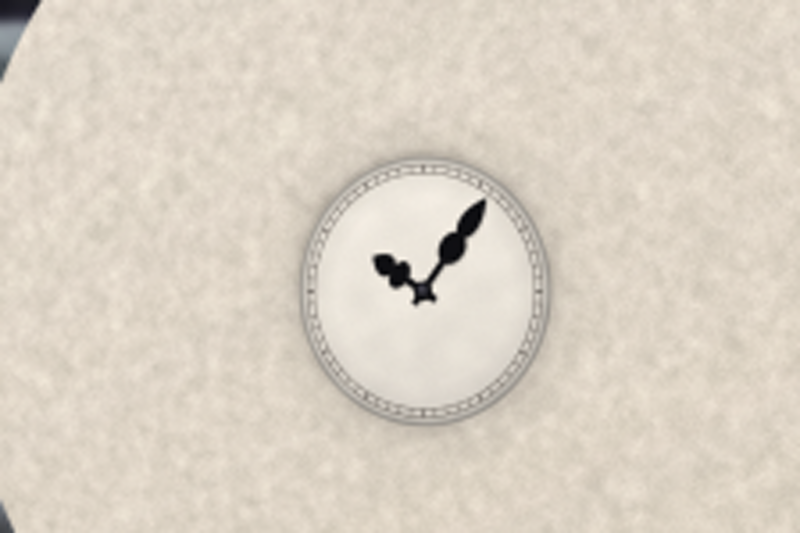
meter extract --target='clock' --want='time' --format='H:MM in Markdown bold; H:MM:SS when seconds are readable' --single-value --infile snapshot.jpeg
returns **10:06**
